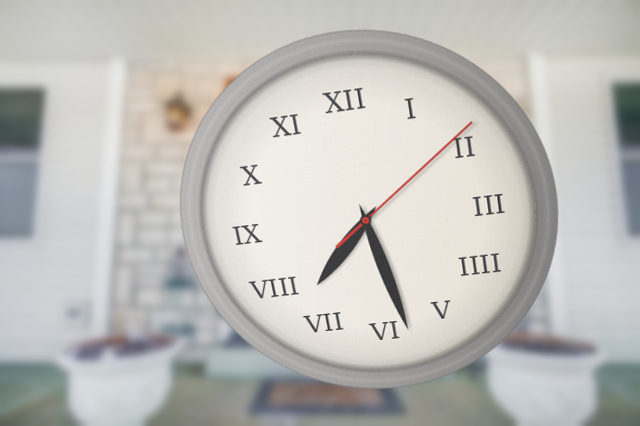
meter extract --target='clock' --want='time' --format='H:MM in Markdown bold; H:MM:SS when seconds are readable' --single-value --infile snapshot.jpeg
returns **7:28:09**
